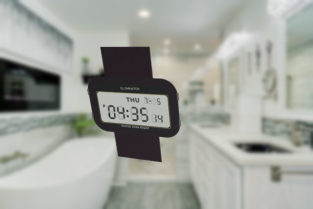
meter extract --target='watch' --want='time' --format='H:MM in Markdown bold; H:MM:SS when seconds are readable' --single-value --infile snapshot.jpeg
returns **4:35:14**
